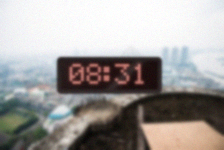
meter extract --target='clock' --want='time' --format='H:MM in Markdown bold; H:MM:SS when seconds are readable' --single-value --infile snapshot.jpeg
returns **8:31**
